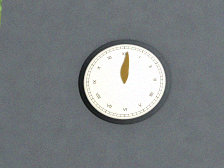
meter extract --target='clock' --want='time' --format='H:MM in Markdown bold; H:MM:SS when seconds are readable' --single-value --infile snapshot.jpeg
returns **12:01**
